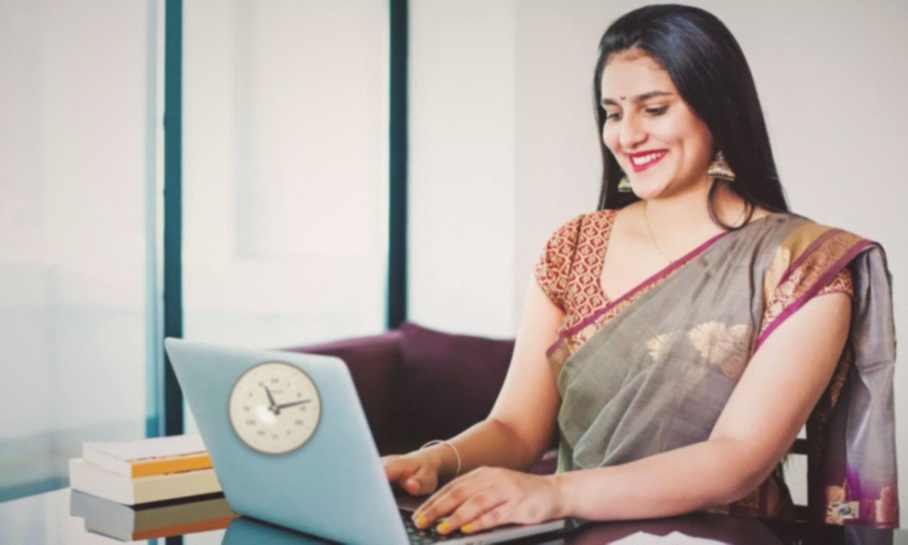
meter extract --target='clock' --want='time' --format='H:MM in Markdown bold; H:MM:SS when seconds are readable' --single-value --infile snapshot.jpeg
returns **11:13**
